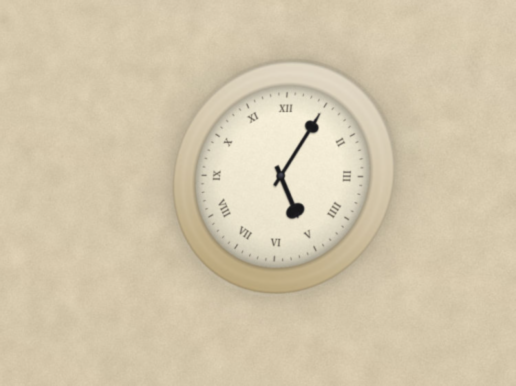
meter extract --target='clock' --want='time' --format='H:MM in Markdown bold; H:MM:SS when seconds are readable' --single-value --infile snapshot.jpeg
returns **5:05**
